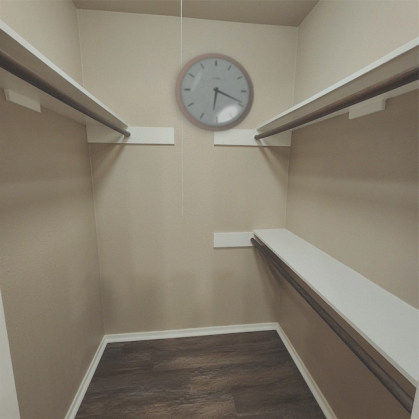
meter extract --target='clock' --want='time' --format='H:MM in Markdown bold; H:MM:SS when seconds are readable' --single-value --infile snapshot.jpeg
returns **6:19**
